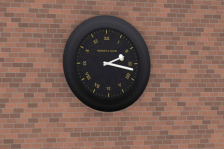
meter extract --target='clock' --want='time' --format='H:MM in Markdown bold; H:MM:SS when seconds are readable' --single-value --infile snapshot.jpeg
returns **2:17**
